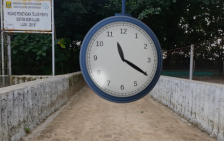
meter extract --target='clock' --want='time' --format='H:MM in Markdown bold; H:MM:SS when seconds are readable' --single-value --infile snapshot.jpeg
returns **11:20**
